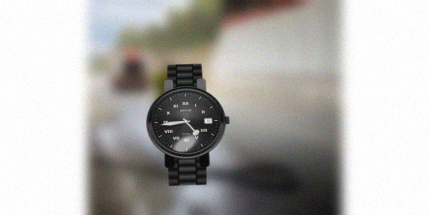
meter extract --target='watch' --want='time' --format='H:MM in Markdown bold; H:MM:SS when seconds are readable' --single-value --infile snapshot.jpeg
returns **4:44**
